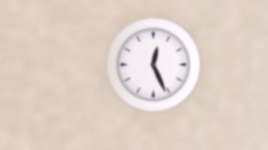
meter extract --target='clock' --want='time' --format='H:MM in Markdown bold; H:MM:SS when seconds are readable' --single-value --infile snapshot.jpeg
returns **12:26**
